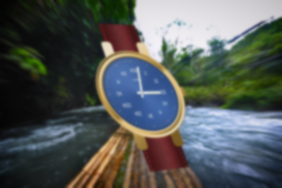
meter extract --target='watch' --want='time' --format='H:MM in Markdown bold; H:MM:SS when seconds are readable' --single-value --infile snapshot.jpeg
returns **3:02**
